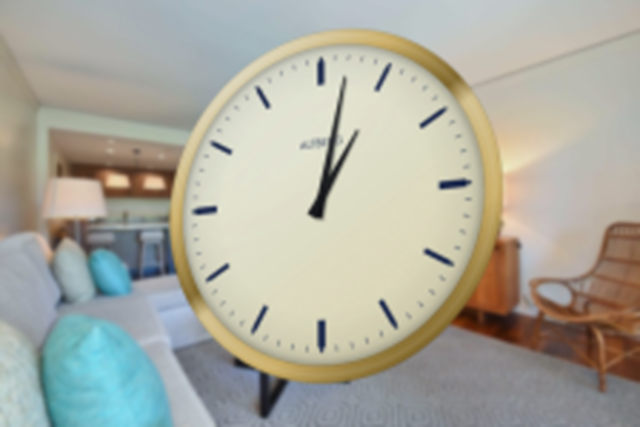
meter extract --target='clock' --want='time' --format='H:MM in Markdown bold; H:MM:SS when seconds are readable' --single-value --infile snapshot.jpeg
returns **1:02**
